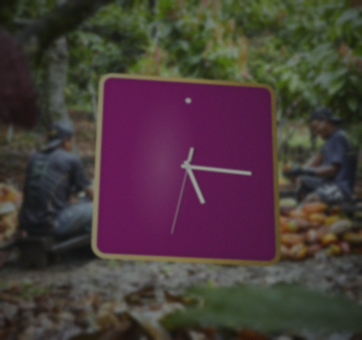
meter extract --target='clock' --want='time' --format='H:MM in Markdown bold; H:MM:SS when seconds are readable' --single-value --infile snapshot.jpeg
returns **5:15:32**
